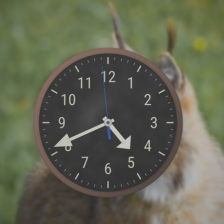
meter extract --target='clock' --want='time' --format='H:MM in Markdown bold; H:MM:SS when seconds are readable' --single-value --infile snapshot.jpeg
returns **4:40:59**
